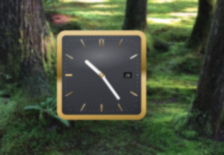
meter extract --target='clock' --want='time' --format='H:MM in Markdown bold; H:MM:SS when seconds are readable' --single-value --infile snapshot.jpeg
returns **10:24**
